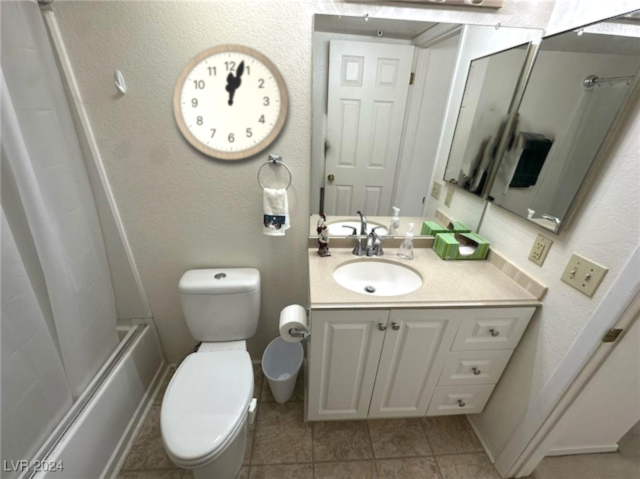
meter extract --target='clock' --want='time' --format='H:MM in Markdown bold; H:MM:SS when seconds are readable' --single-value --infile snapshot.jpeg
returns **12:03**
